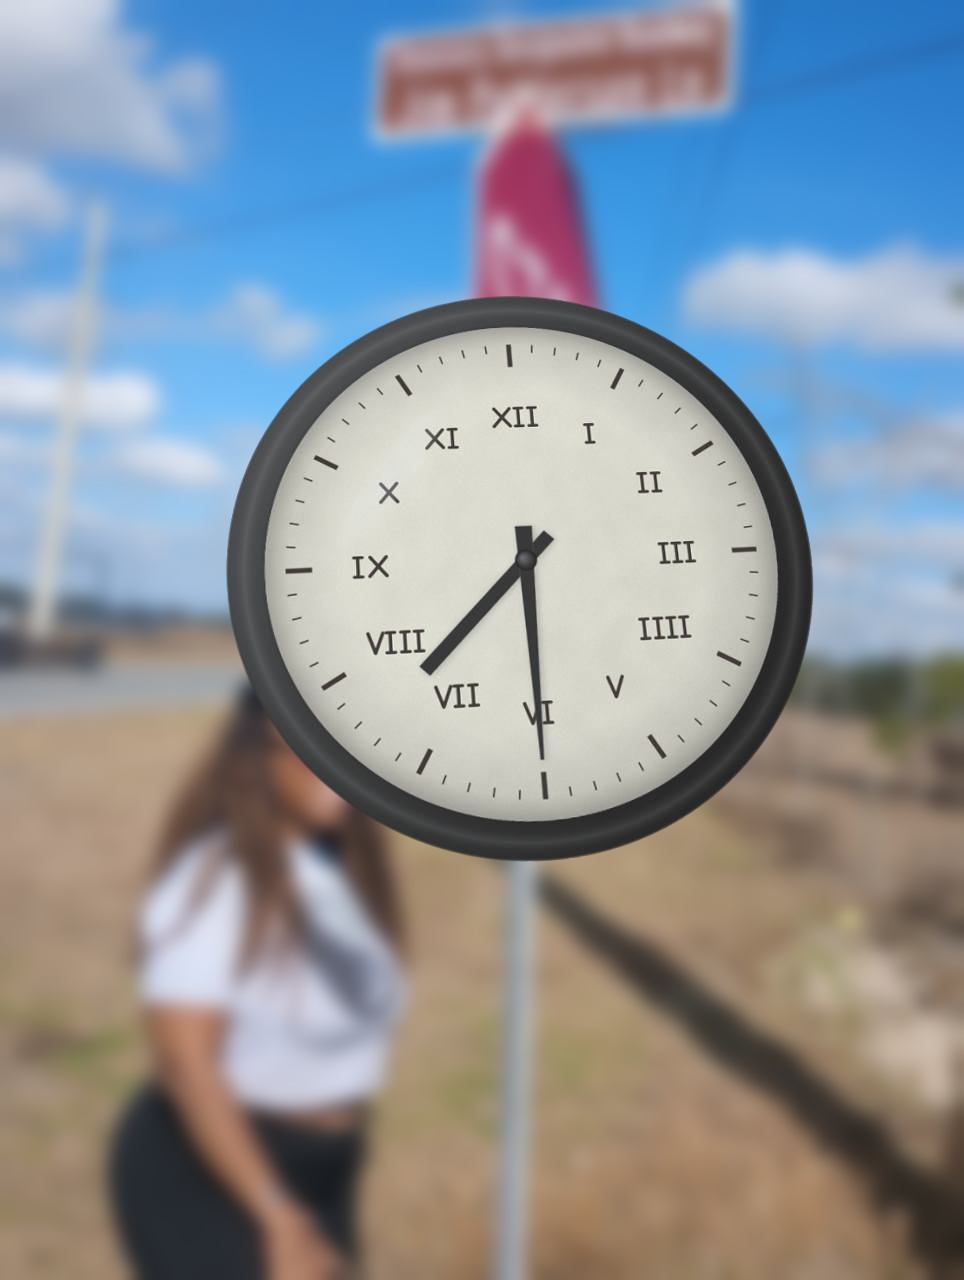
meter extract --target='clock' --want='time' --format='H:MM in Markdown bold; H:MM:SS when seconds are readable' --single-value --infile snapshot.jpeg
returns **7:30**
